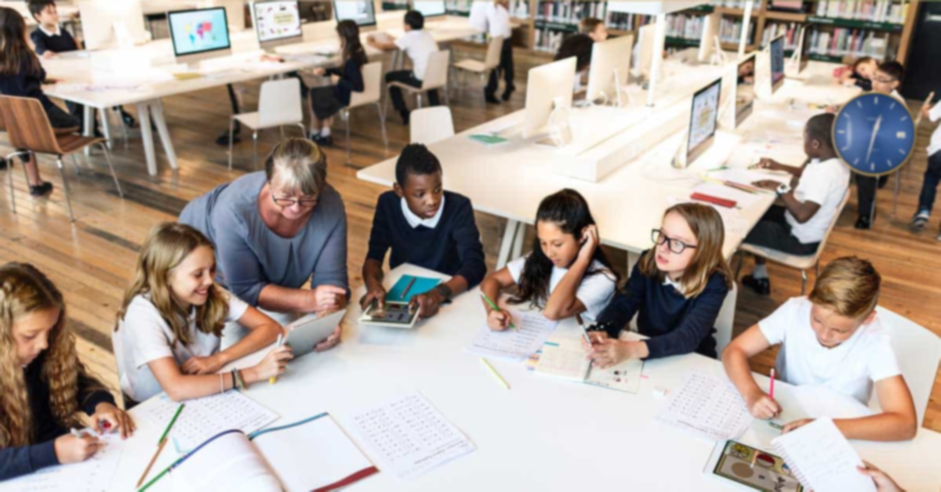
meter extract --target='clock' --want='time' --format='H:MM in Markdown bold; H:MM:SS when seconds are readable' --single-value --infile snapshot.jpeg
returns **12:32**
